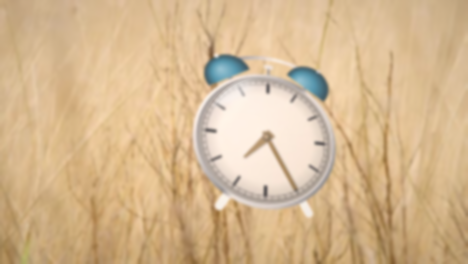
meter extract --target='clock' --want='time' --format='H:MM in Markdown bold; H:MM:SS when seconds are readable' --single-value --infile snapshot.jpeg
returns **7:25**
